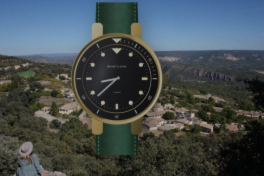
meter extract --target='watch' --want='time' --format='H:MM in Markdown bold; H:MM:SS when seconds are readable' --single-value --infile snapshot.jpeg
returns **8:38**
